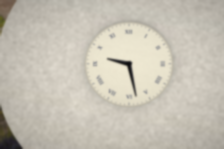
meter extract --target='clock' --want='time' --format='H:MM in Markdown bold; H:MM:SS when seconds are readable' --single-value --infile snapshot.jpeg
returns **9:28**
